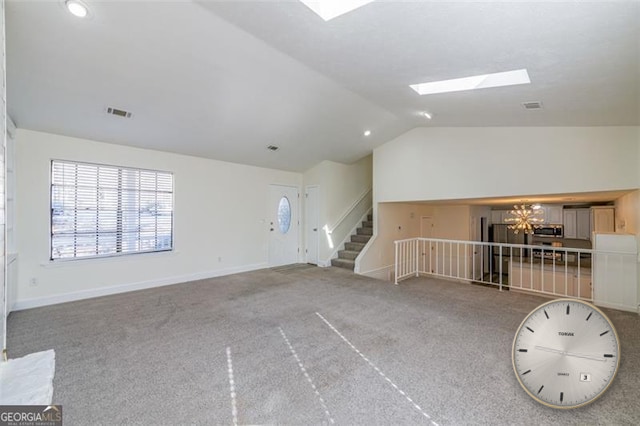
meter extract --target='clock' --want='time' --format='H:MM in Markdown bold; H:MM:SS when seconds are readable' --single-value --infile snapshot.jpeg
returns **9:16**
